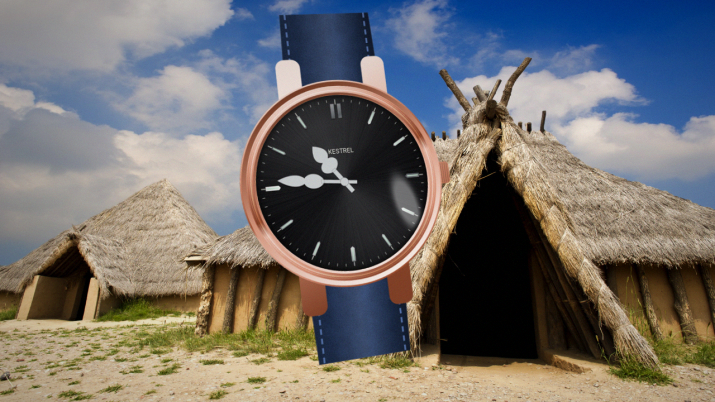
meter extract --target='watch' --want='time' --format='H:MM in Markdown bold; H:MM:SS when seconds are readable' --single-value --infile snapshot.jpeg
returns **10:46**
